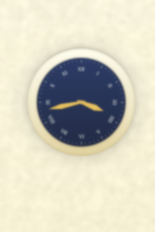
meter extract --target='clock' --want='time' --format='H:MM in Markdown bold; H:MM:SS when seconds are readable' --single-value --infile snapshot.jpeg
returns **3:43**
